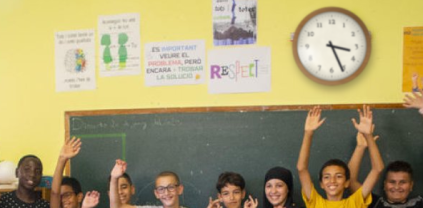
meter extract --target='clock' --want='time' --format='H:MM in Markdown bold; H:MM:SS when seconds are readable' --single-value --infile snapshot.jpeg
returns **3:26**
